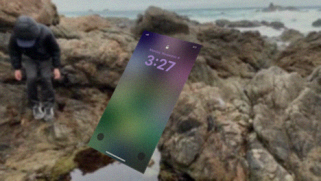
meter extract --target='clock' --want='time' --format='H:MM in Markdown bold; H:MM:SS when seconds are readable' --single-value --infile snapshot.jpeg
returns **3:27**
